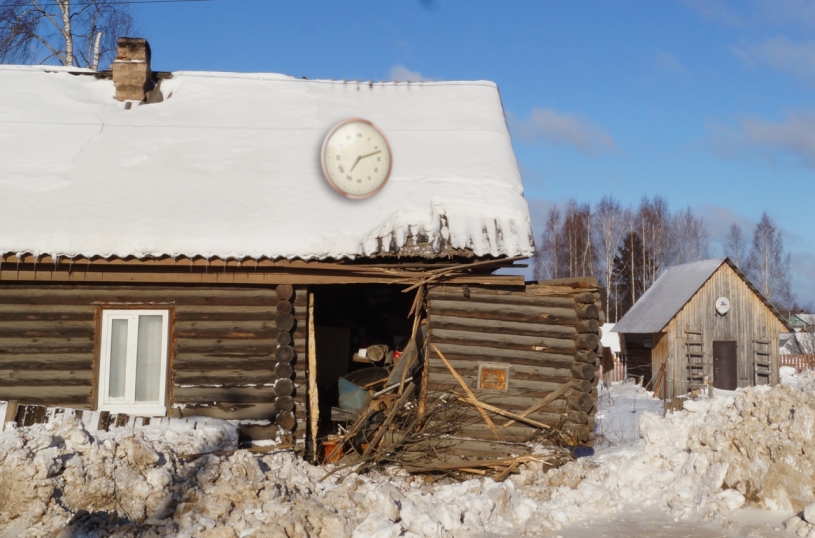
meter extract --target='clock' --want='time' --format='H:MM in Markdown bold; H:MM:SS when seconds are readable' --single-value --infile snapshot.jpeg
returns **7:12**
